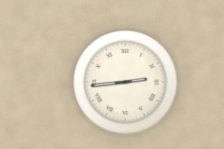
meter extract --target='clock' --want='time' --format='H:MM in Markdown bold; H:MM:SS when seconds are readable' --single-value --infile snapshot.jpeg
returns **2:44**
